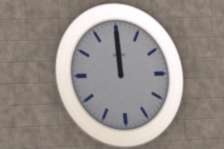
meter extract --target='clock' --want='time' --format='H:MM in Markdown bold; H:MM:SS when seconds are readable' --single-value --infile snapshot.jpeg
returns **12:00**
